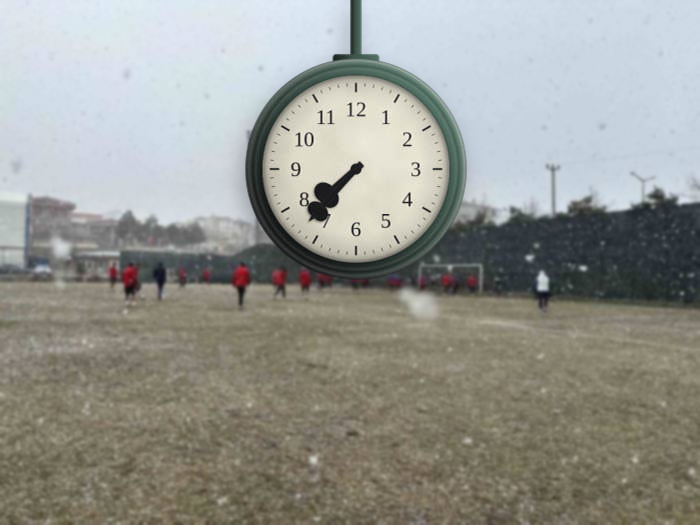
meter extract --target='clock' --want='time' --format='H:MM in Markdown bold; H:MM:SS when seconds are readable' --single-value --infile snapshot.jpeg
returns **7:37**
